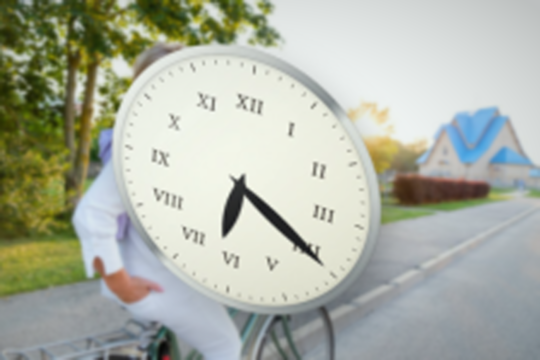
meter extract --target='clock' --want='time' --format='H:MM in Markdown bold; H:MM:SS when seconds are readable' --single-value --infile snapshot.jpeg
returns **6:20**
